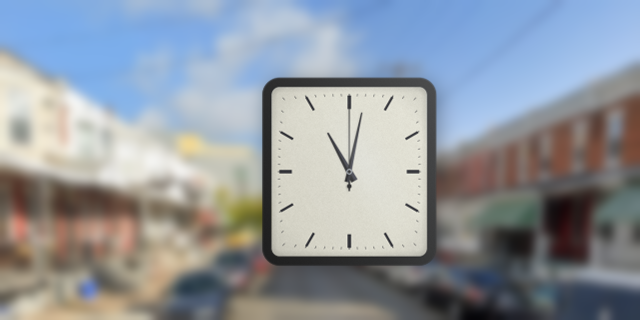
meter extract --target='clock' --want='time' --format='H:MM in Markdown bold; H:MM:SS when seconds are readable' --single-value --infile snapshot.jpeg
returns **11:02:00**
